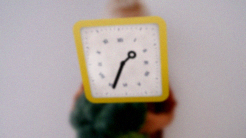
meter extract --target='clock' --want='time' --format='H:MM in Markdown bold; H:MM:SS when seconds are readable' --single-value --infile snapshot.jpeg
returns **1:34**
